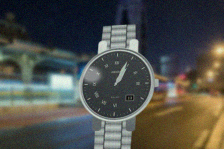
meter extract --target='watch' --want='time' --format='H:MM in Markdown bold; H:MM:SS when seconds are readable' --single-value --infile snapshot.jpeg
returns **1:04**
